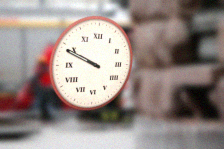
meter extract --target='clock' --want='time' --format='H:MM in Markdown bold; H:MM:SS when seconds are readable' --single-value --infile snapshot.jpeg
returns **9:49**
